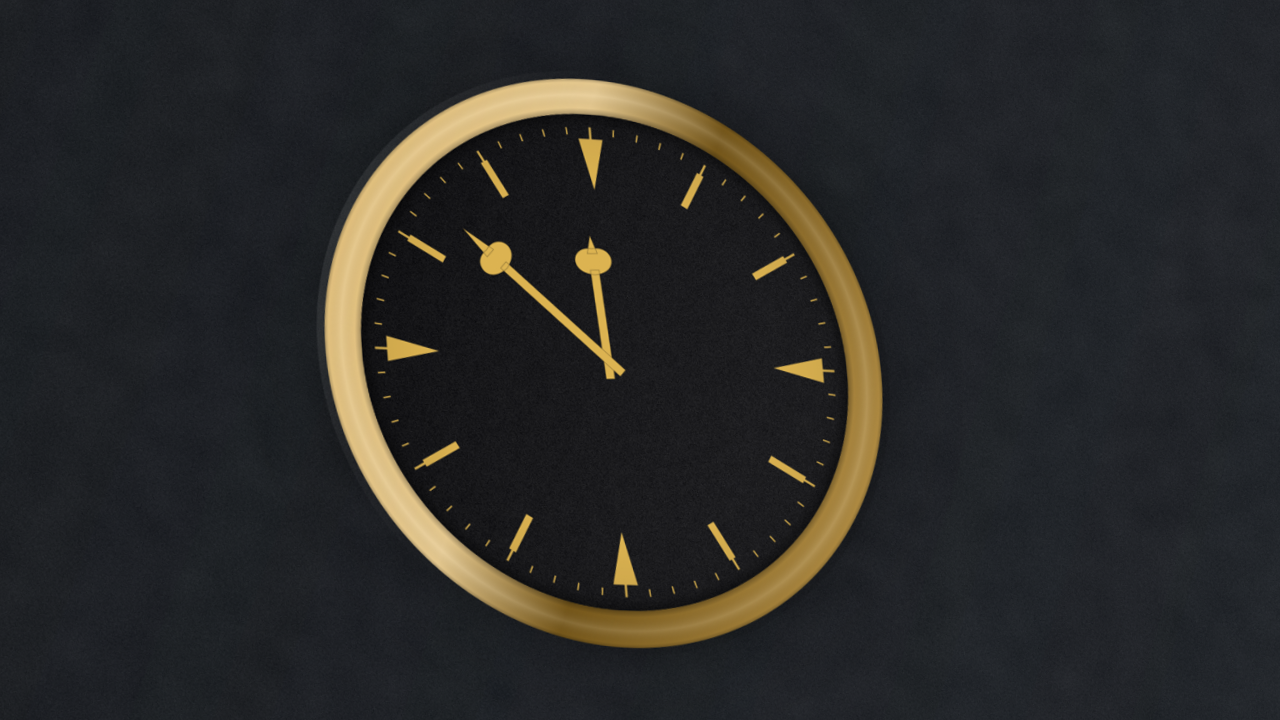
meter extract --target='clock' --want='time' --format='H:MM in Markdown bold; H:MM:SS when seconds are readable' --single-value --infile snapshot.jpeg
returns **11:52**
